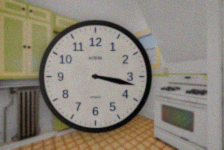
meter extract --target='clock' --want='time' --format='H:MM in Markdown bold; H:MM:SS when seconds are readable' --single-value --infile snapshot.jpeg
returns **3:17**
